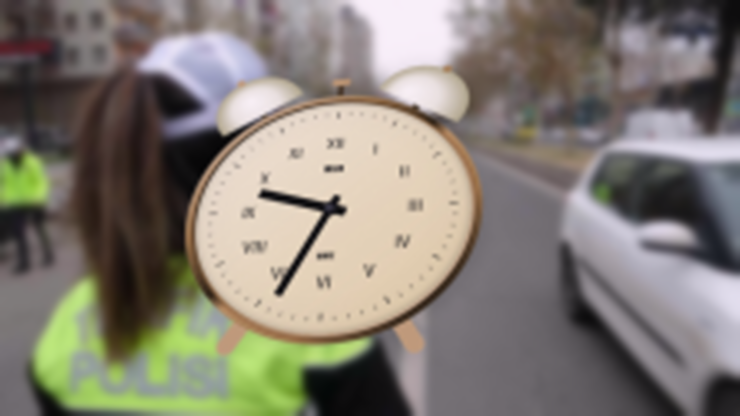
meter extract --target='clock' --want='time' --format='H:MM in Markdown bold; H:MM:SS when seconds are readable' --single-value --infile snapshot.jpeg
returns **9:34**
